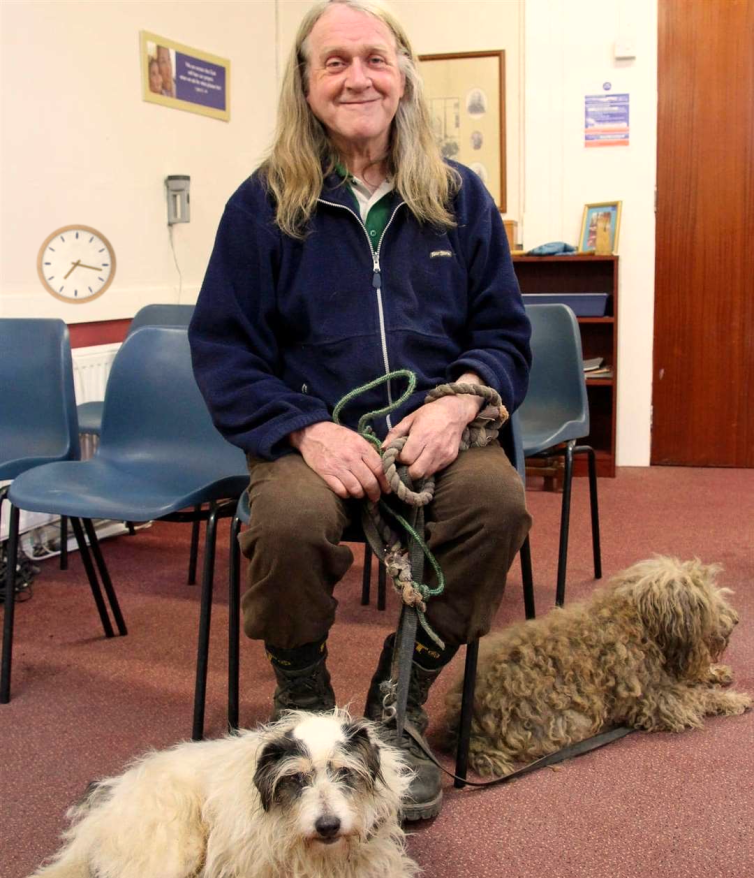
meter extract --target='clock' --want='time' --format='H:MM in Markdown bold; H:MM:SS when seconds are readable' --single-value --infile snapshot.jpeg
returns **7:17**
